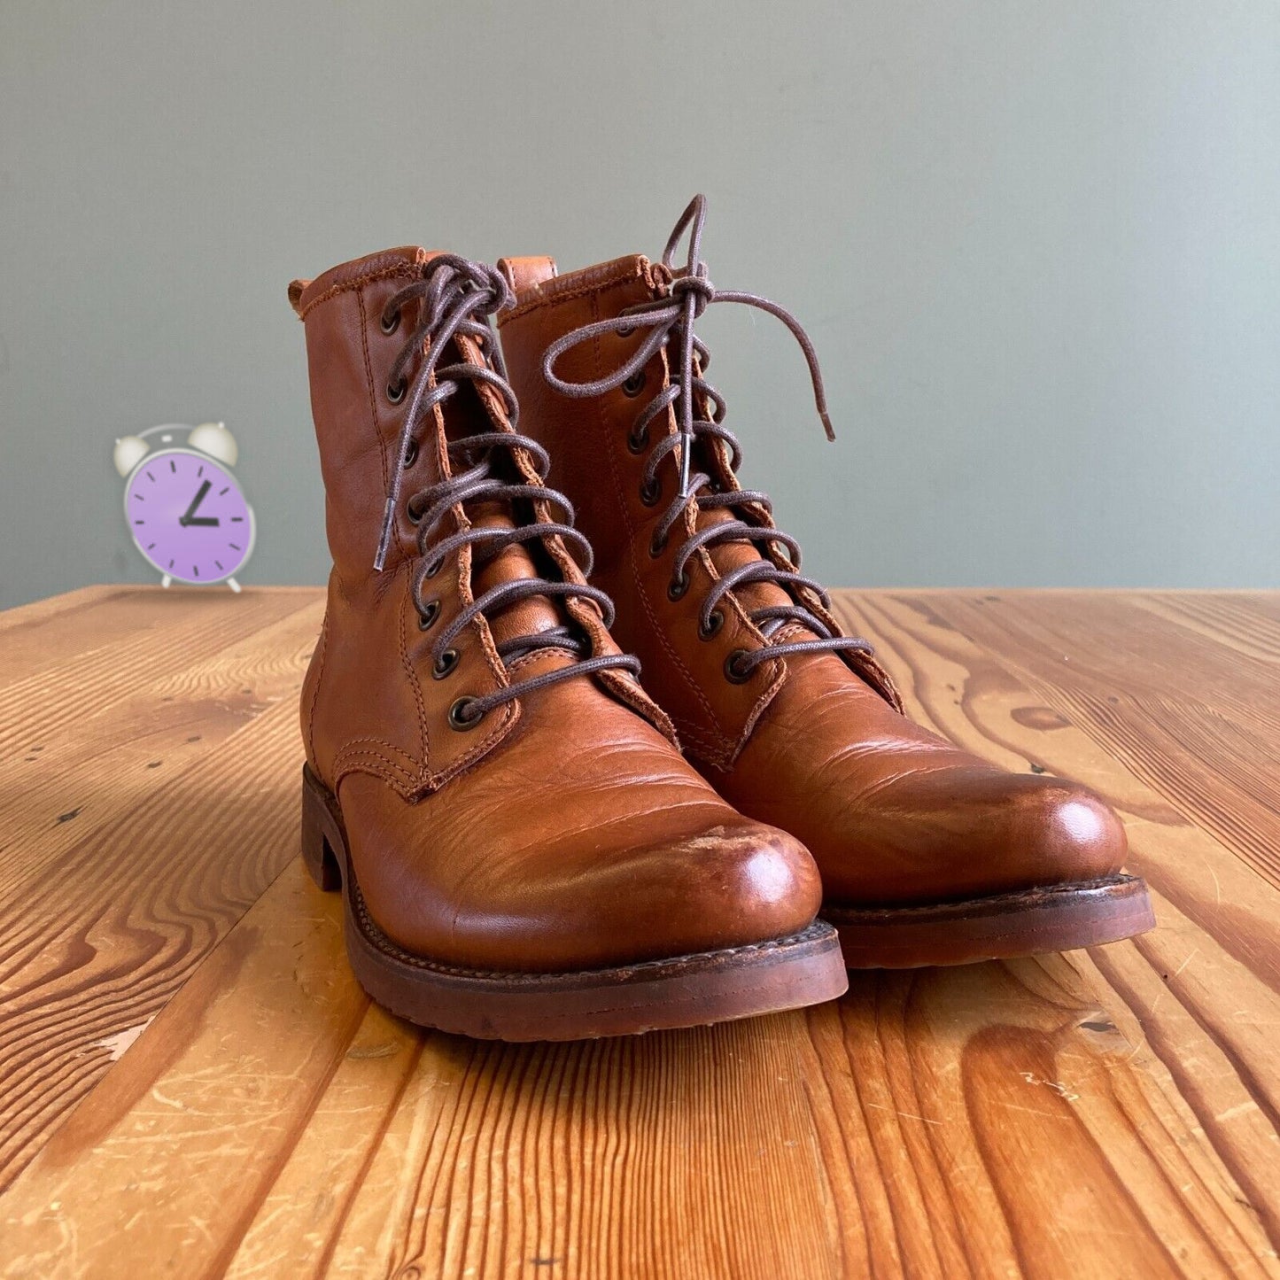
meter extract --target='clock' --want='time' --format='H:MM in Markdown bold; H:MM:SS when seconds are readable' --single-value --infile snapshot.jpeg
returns **3:07**
